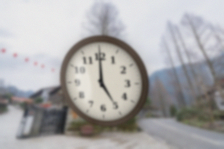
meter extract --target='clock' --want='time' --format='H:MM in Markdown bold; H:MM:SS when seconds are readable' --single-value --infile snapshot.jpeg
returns **5:00**
